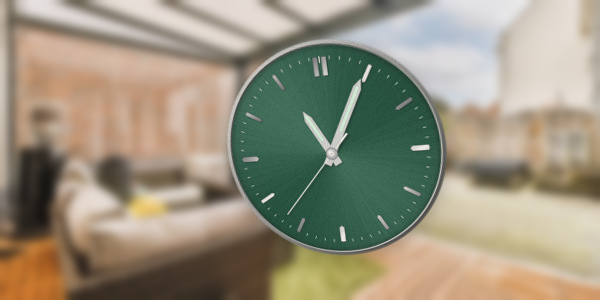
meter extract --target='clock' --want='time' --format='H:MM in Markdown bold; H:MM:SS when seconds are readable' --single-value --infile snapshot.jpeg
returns **11:04:37**
